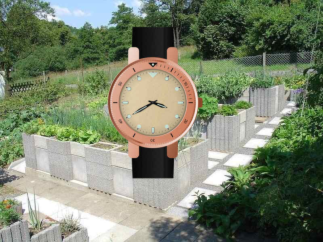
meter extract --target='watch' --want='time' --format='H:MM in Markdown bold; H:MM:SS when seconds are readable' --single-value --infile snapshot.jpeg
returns **3:40**
